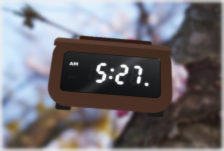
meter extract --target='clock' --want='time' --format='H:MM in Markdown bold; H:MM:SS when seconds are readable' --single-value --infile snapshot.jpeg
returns **5:27**
